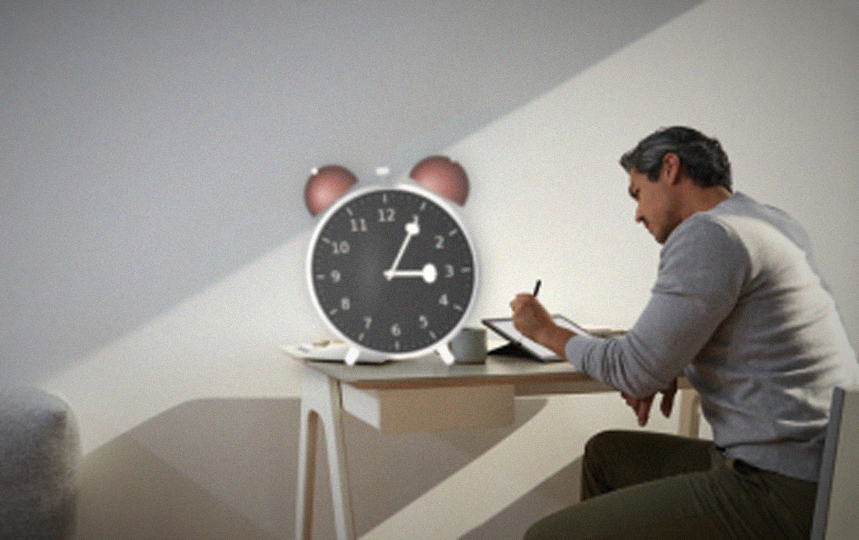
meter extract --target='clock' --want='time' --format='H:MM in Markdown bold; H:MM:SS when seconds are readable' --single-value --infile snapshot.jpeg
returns **3:05**
